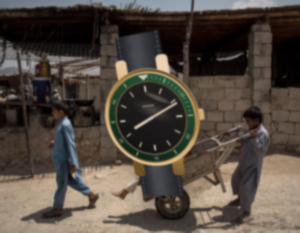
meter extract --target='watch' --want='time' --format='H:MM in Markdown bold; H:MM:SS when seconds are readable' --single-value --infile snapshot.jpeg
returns **8:11**
